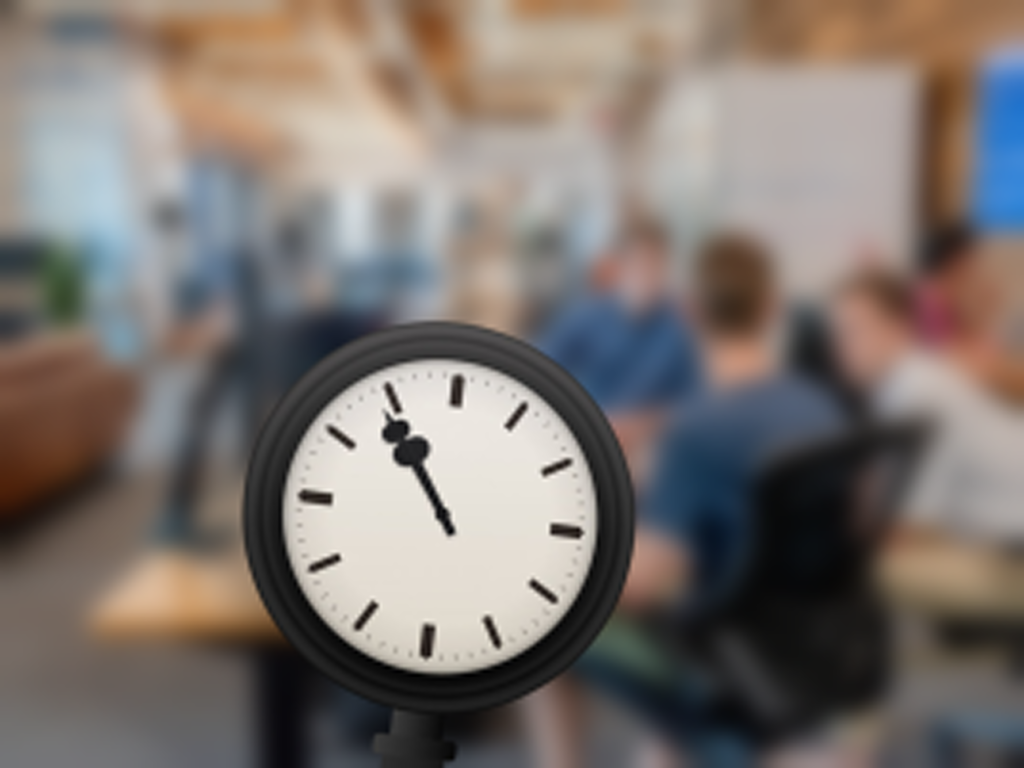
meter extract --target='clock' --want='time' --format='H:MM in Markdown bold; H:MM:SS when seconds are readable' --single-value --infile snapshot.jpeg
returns **10:54**
